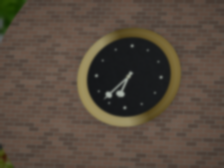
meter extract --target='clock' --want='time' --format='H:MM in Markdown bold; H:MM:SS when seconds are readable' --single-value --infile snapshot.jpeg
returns **6:37**
